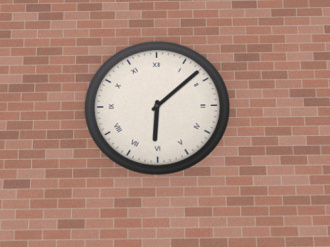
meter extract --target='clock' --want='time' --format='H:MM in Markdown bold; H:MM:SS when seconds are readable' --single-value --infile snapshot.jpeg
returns **6:08**
